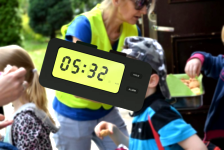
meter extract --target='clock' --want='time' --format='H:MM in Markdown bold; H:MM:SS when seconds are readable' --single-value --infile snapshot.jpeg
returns **5:32**
